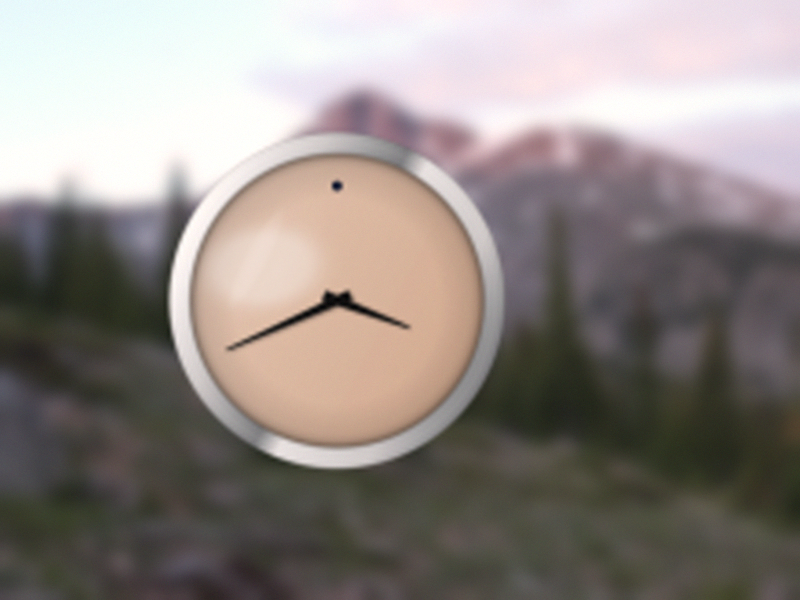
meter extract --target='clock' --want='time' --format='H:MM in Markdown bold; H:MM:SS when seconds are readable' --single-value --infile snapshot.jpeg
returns **3:41**
